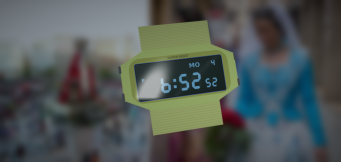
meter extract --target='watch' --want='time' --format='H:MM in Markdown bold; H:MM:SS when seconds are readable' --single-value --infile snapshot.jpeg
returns **6:52:52**
